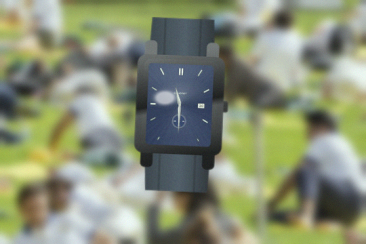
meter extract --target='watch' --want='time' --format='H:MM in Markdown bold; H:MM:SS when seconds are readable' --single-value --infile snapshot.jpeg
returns **11:30**
